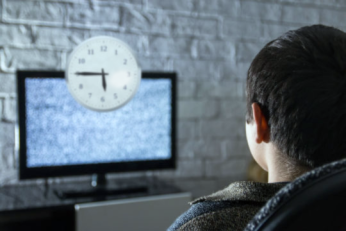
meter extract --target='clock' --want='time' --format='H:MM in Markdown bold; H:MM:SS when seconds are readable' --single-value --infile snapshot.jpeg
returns **5:45**
